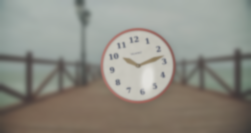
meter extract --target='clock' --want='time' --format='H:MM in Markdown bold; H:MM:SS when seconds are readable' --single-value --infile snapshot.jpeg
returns **10:13**
